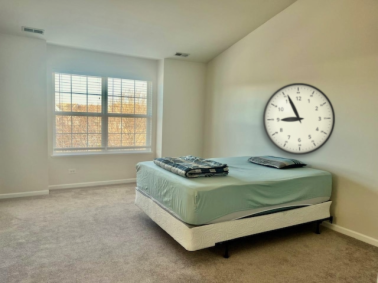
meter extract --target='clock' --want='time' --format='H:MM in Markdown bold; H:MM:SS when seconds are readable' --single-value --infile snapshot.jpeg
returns **8:56**
